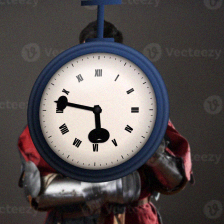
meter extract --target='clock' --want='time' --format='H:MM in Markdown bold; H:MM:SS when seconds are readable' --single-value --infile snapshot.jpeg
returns **5:47**
